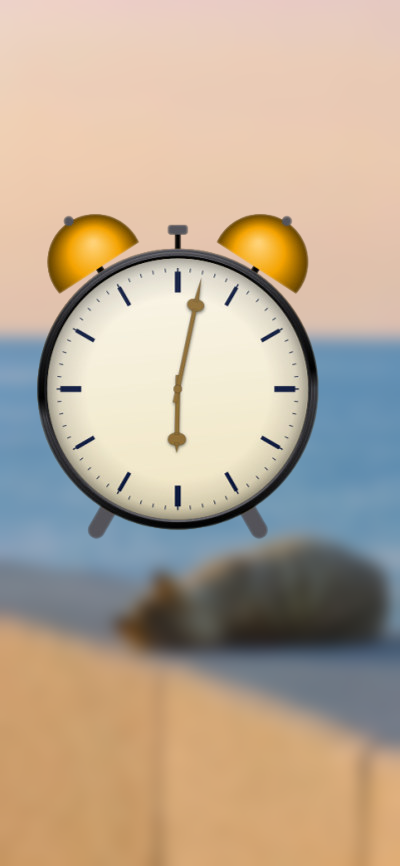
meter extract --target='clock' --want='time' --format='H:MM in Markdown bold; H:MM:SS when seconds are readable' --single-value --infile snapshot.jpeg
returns **6:02**
